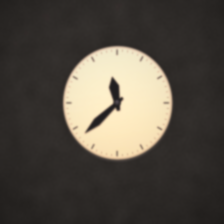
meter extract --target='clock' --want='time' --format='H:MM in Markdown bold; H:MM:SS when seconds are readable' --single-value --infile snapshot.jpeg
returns **11:38**
